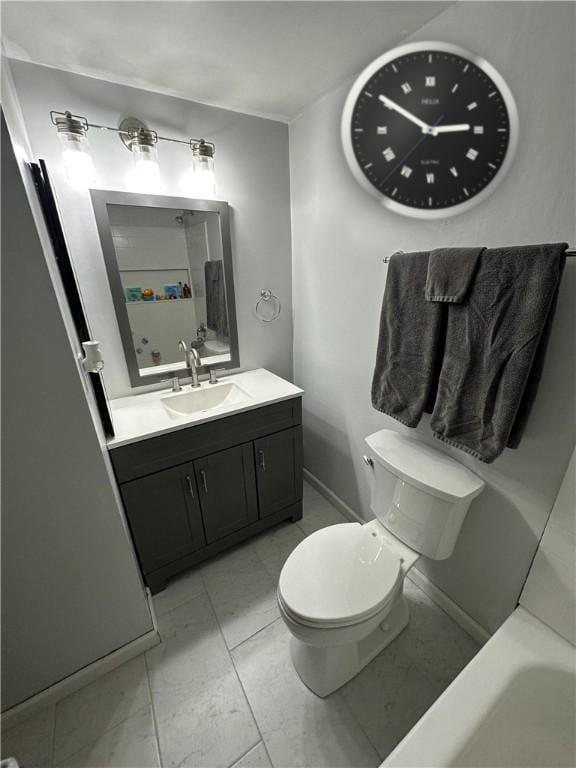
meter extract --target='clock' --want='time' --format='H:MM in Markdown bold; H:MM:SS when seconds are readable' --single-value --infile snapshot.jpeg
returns **2:50:37**
